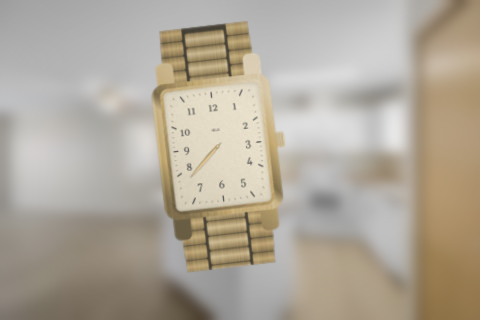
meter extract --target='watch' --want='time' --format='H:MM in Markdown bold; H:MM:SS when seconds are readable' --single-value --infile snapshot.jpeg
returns **7:38**
